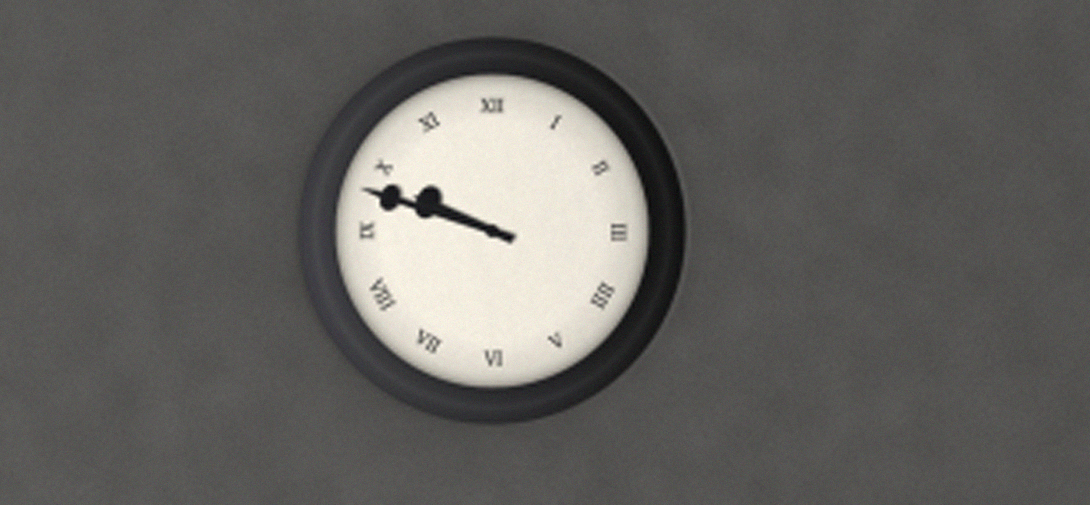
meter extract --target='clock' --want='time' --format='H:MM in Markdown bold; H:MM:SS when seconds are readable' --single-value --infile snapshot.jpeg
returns **9:48**
